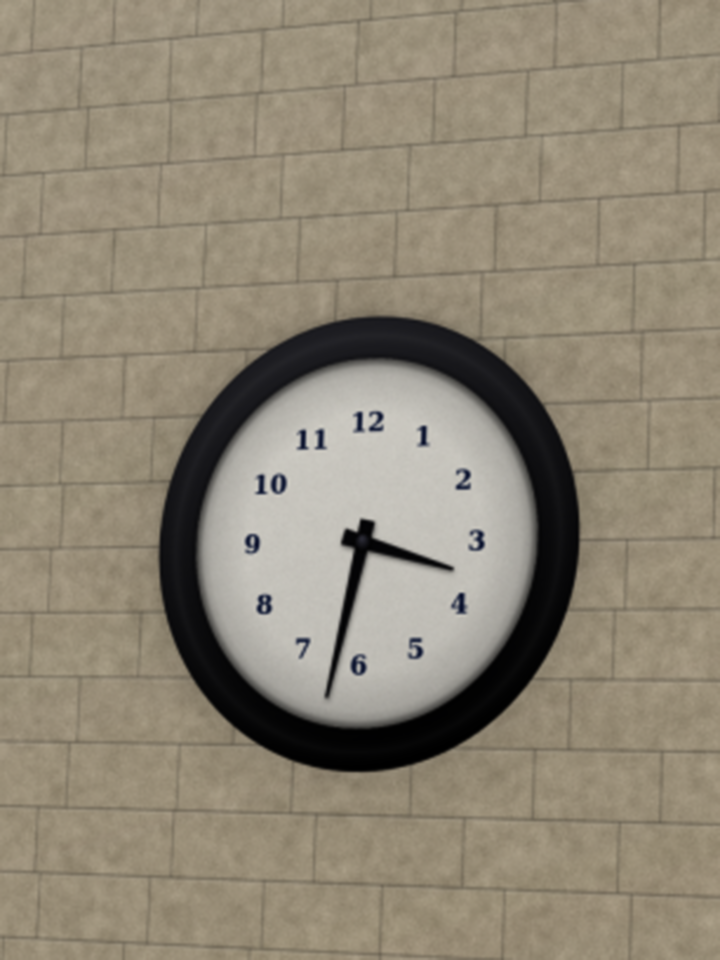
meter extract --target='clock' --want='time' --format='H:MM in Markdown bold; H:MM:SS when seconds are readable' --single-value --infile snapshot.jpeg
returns **3:32**
